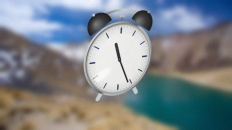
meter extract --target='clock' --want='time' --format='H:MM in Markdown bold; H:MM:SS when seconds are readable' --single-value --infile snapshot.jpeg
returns **11:26**
